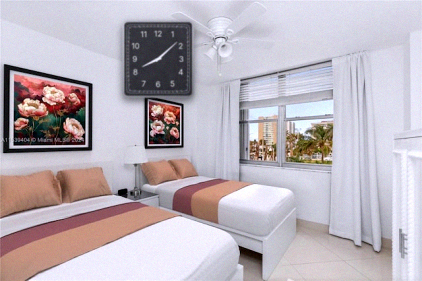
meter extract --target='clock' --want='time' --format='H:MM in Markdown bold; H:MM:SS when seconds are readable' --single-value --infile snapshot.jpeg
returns **8:08**
